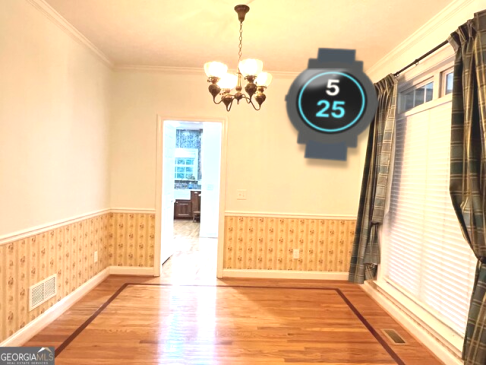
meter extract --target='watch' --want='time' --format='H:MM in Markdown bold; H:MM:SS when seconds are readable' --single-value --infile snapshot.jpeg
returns **5:25**
